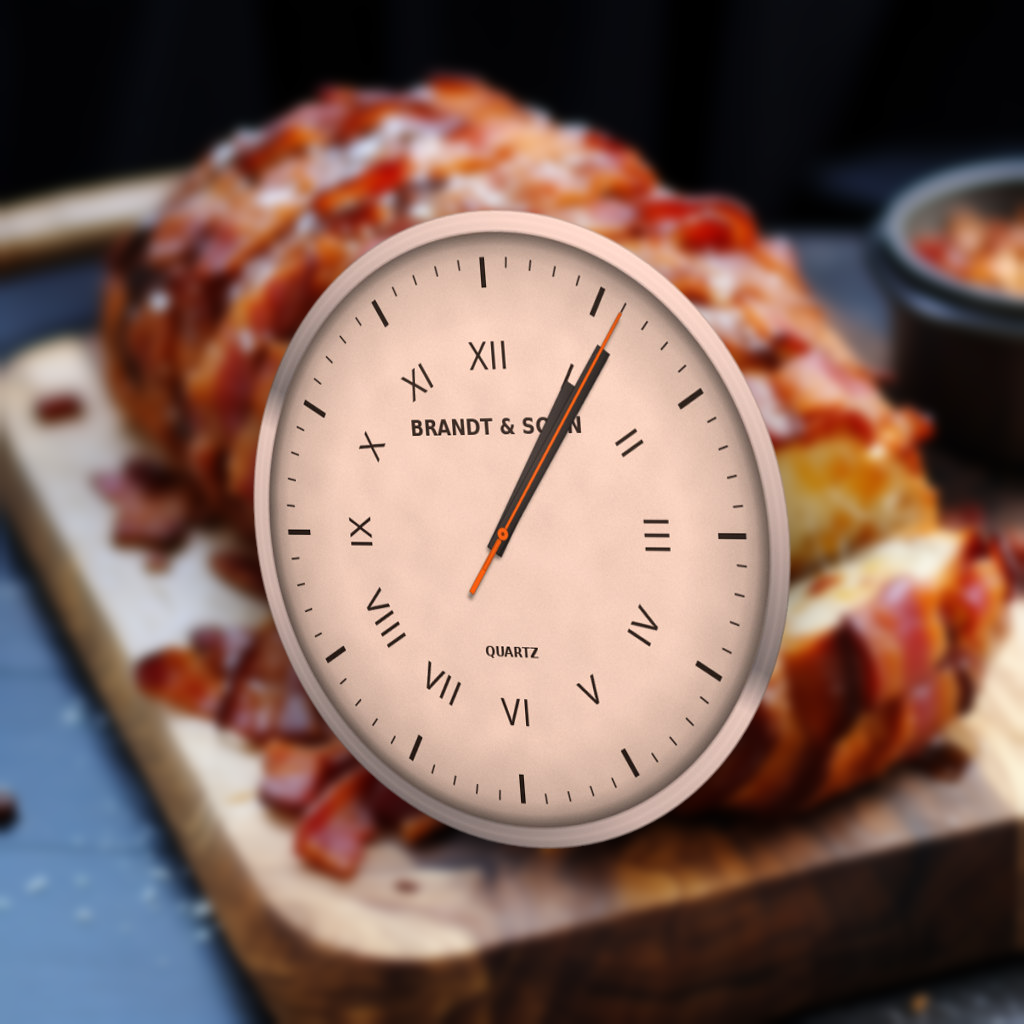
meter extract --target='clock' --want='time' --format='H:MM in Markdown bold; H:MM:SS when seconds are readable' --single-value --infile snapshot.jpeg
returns **1:06:06**
